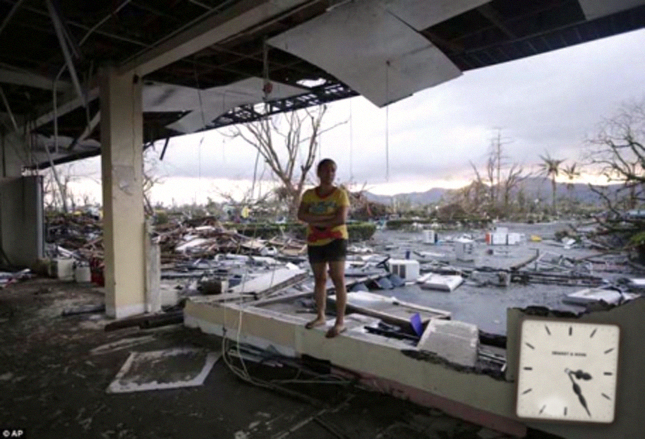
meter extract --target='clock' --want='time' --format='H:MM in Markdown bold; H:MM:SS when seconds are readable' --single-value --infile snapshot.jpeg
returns **3:25**
